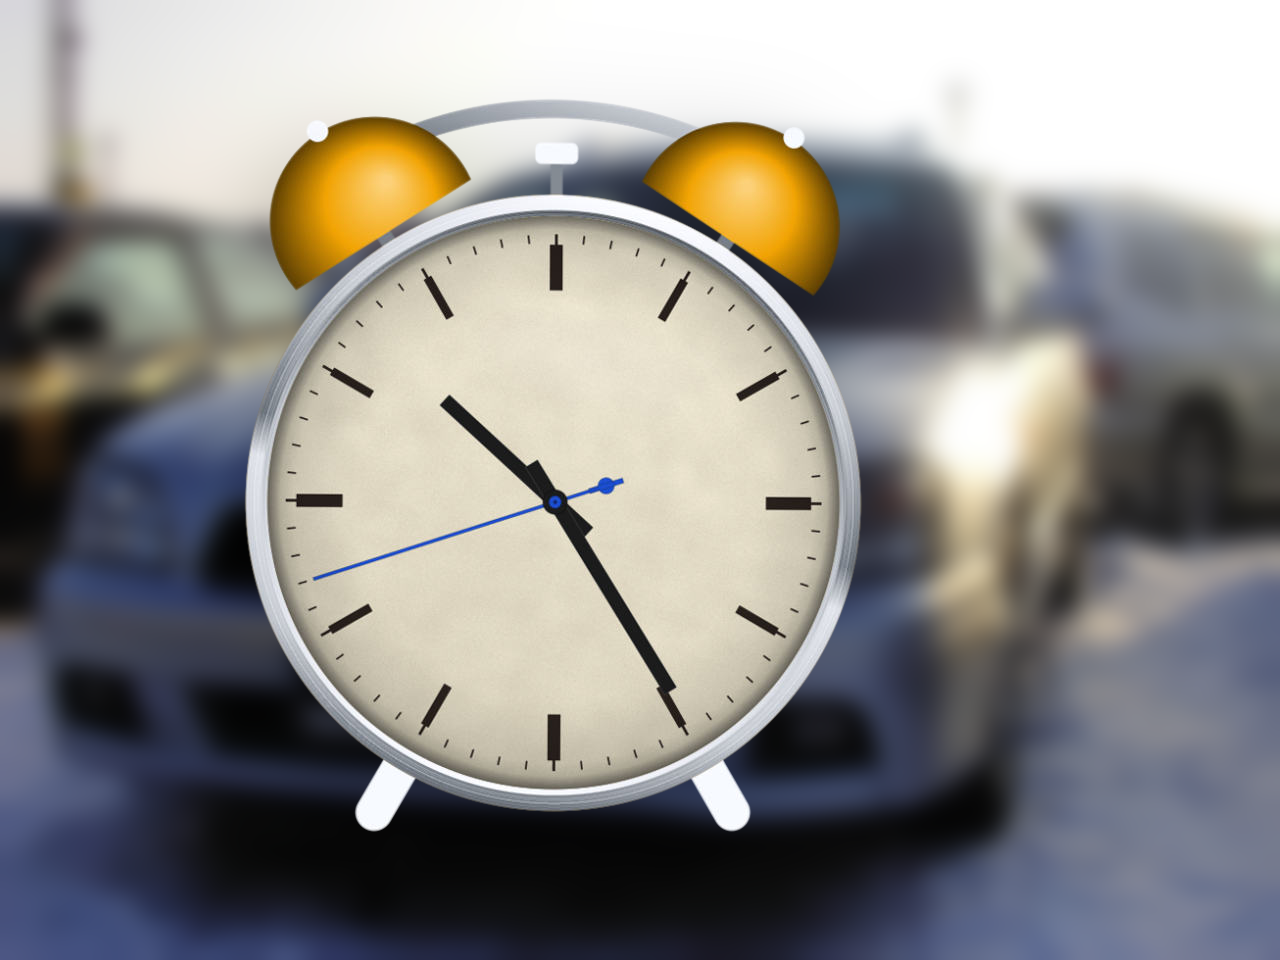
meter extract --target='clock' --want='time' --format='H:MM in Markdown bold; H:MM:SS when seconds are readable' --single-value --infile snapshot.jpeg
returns **10:24:42**
